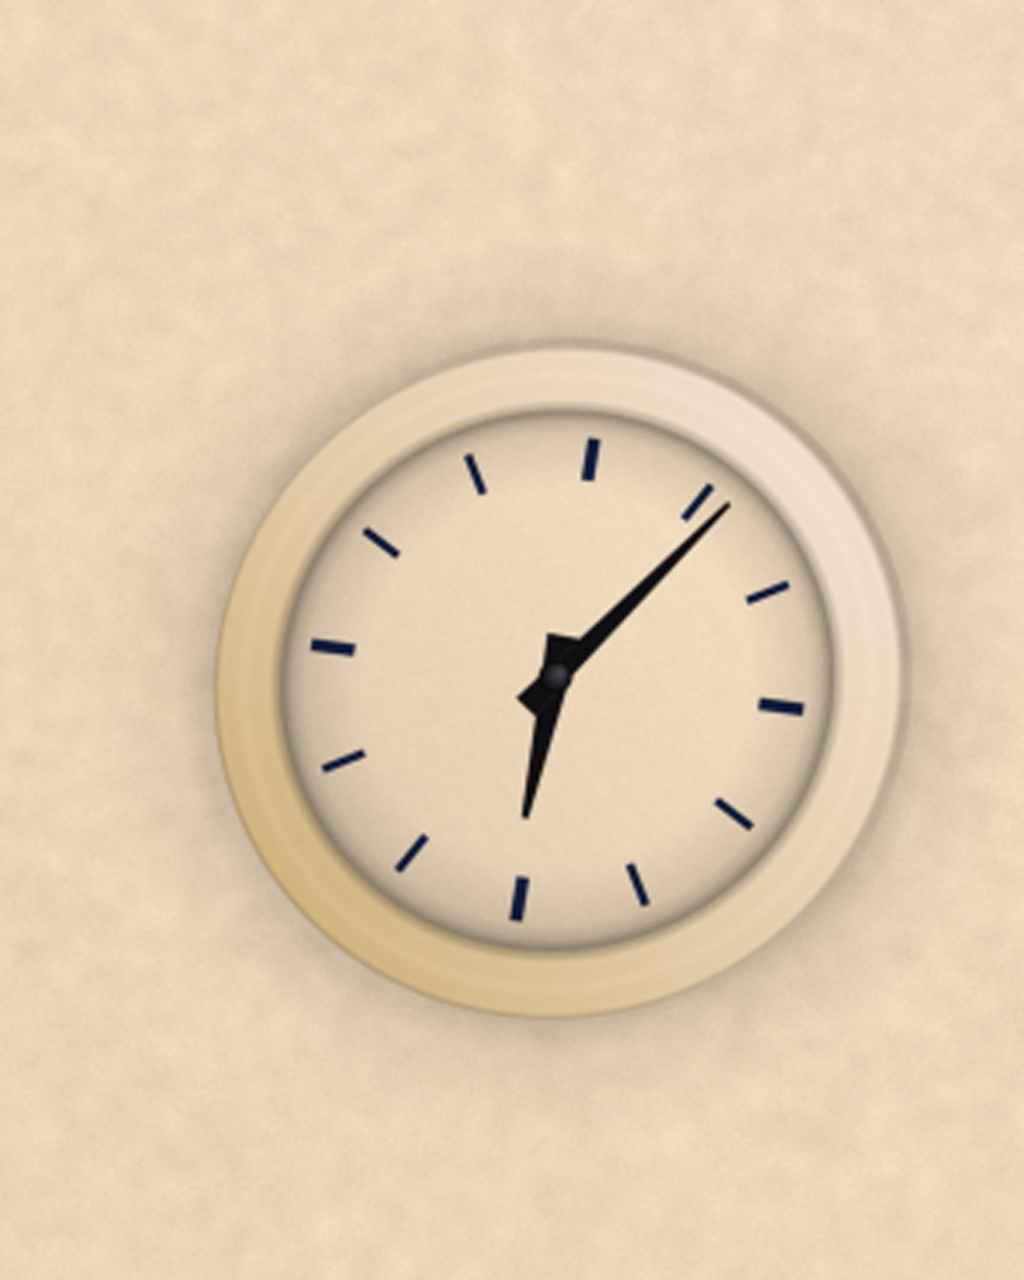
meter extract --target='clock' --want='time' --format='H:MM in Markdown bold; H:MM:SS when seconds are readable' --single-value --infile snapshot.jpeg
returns **6:06**
